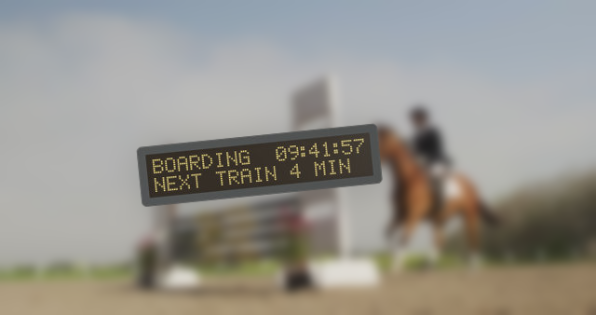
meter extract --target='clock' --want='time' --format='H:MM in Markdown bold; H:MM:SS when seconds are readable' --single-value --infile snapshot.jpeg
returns **9:41:57**
